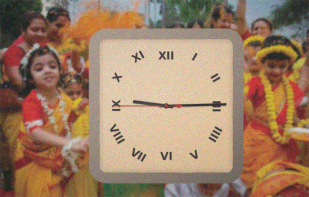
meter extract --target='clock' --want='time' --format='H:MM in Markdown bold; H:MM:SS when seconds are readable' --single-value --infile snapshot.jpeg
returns **9:14:45**
